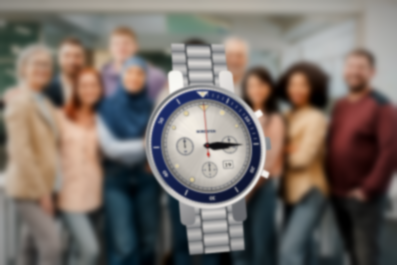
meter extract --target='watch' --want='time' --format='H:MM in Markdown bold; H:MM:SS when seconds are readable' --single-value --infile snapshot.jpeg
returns **3:15**
